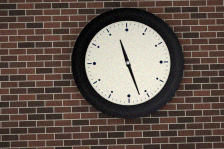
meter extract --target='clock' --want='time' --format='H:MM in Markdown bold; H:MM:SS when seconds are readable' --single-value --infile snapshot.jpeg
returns **11:27**
